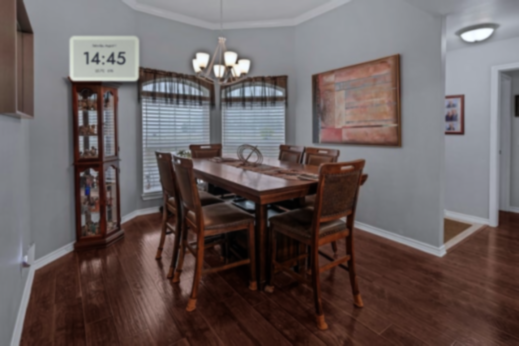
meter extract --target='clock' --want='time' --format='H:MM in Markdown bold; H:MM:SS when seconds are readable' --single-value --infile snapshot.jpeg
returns **14:45**
